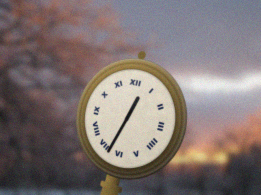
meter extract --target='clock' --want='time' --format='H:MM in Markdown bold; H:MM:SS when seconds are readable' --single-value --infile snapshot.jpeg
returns **12:33**
